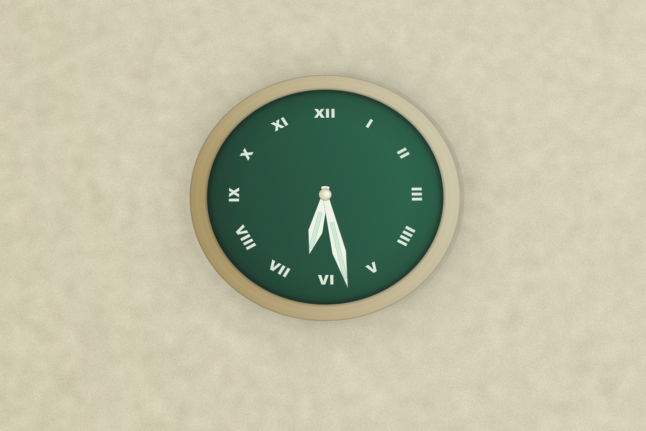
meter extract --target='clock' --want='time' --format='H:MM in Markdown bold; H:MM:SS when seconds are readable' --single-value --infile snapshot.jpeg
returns **6:28**
